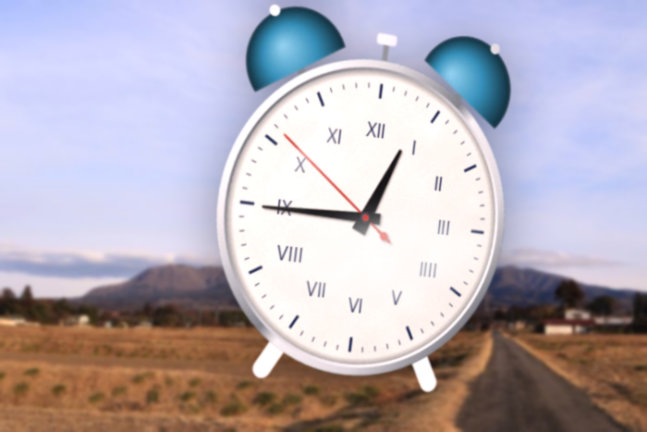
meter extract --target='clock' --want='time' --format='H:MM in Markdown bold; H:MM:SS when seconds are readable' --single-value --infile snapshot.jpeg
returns **12:44:51**
